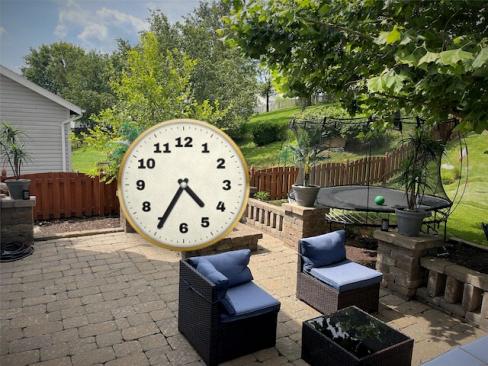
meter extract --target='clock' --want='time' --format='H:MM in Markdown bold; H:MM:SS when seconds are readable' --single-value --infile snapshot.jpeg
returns **4:35**
